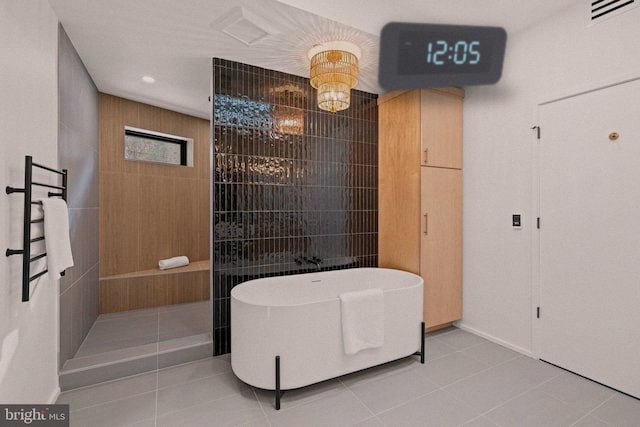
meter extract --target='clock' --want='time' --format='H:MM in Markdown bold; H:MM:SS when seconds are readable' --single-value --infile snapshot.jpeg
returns **12:05**
